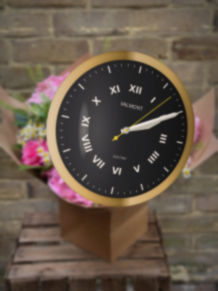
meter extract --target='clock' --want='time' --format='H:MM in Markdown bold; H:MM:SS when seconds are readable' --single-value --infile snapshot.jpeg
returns **2:10:07**
